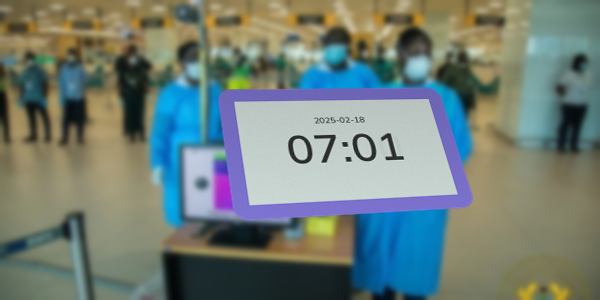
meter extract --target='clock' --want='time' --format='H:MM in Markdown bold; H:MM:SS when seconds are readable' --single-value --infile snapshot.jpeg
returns **7:01**
